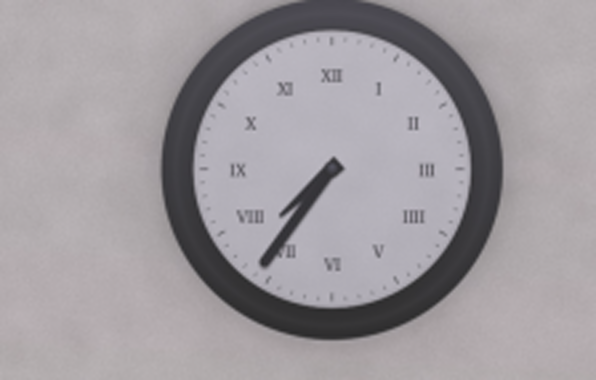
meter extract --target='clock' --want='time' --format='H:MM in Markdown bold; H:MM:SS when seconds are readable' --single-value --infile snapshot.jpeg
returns **7:36**
